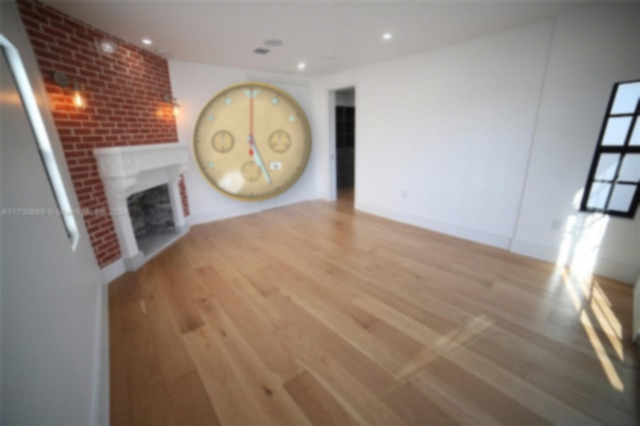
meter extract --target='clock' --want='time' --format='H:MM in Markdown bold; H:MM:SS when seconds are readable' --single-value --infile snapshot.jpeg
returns **5:26**
